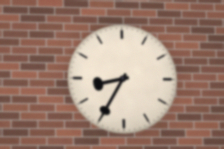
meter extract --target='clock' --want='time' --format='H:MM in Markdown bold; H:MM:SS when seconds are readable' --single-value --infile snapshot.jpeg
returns **8:35**
